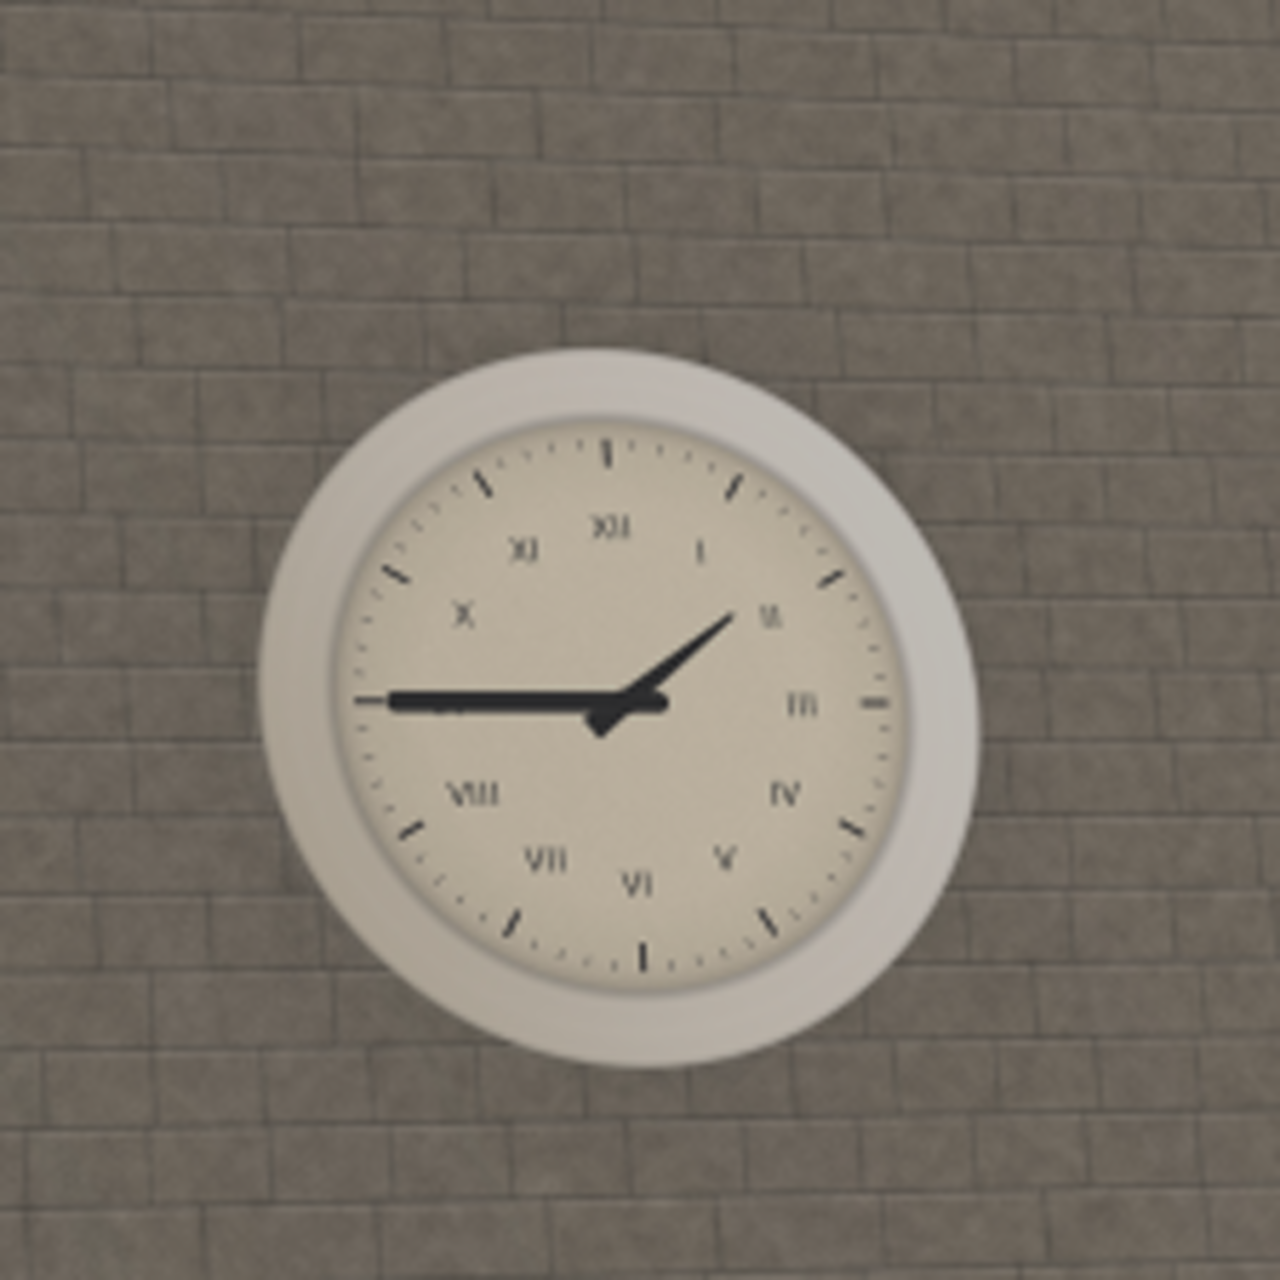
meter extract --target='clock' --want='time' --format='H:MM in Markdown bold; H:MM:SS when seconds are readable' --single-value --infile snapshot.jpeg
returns **1:45**
